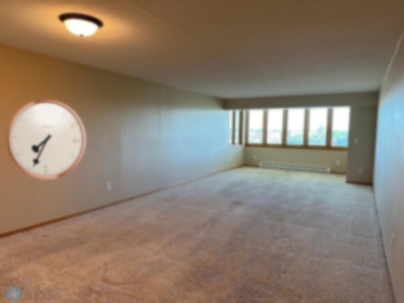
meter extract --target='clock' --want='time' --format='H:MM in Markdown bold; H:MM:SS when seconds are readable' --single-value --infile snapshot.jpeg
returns **7:34**
